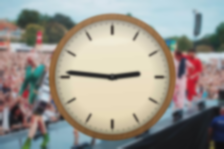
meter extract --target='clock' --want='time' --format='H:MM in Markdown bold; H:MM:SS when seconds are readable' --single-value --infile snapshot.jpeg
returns **2:46**
